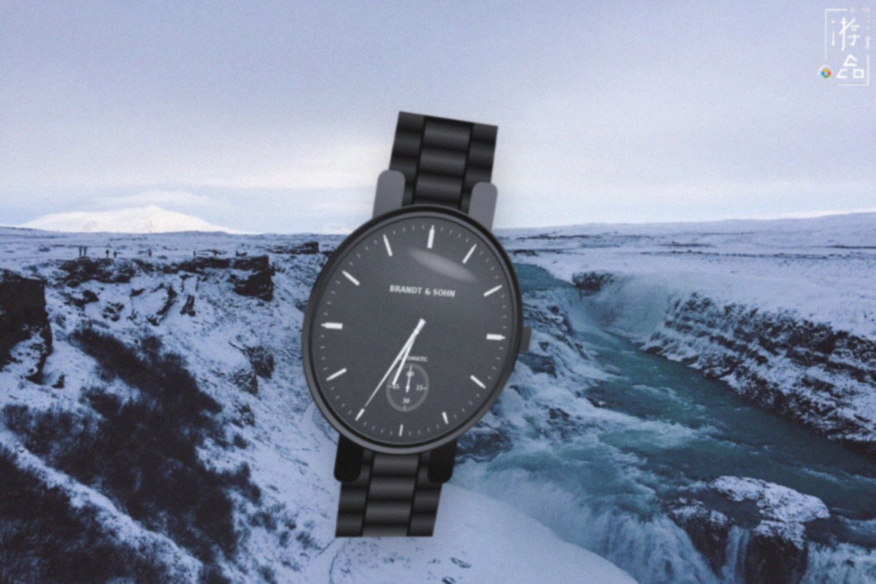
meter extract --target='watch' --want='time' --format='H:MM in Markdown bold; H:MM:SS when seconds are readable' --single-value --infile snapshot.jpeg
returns **6:35**
